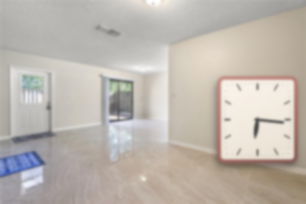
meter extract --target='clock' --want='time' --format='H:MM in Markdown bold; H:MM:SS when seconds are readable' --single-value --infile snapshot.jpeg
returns **6:16**
